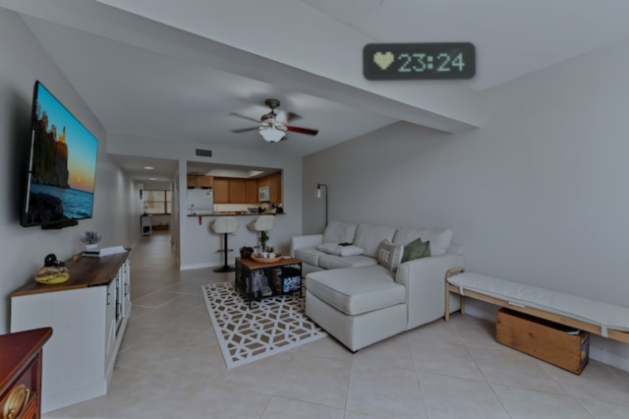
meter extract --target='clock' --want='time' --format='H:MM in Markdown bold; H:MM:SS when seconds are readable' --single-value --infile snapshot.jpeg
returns **23:24**
